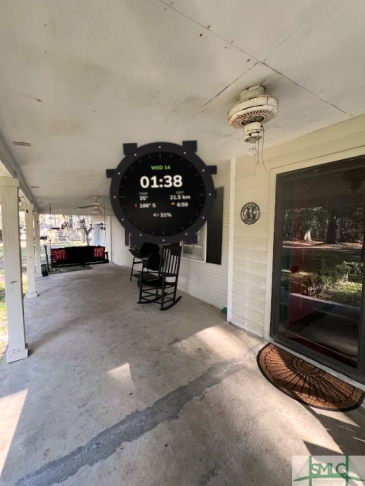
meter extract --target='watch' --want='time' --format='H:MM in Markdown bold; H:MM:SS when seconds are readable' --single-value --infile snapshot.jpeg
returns **1:38**
